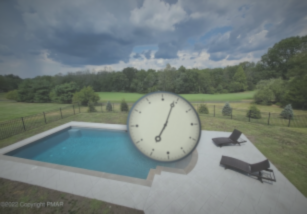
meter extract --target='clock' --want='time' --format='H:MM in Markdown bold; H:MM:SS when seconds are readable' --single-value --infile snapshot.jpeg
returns **7:04**
